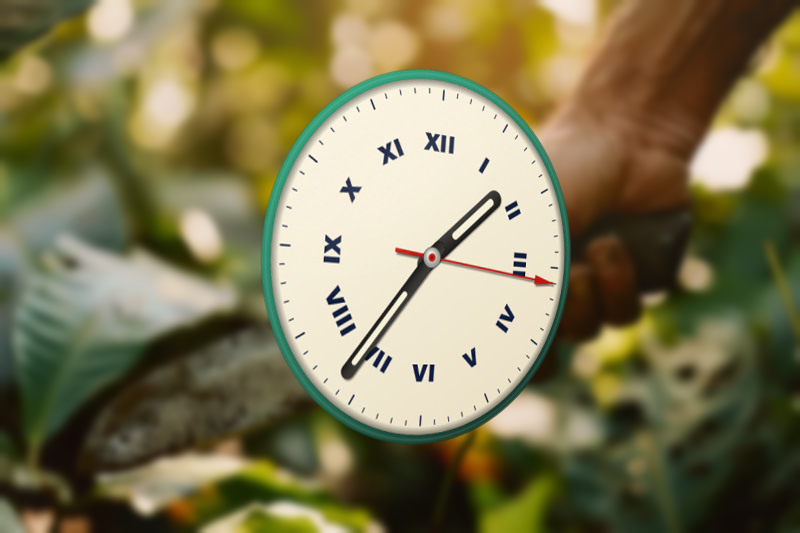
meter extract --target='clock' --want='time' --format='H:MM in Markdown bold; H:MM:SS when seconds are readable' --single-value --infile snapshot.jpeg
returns **1:36:16**
